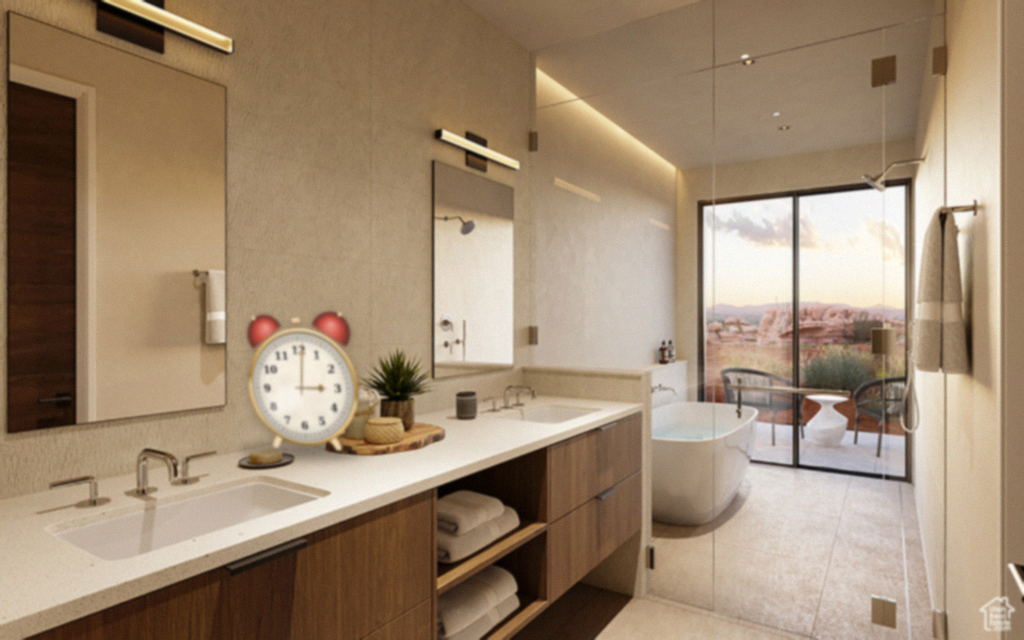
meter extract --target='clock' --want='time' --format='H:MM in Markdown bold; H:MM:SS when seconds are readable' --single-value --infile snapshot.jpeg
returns **3:01**
